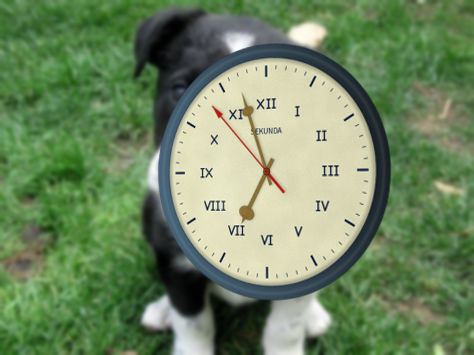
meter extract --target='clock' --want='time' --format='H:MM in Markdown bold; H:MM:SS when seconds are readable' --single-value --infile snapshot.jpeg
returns **6:56:53**
